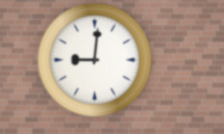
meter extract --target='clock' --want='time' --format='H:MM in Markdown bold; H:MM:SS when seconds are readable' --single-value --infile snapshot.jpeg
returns **9:01**
